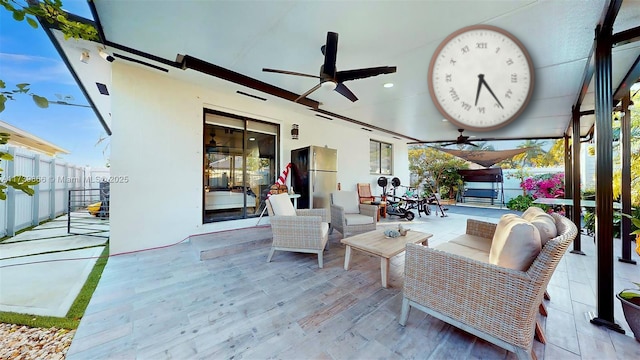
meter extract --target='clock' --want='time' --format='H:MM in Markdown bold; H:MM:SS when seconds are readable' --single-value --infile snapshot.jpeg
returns **6:24**
